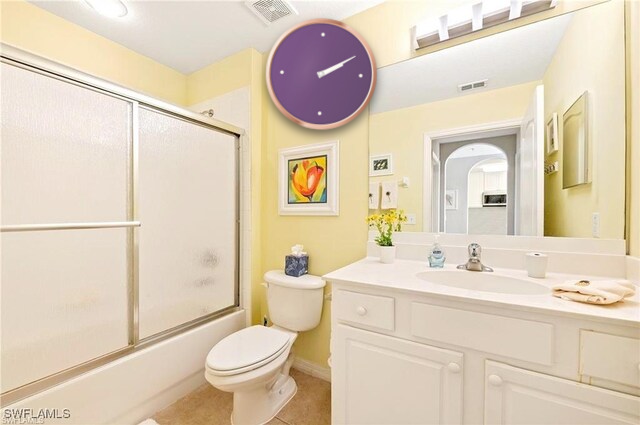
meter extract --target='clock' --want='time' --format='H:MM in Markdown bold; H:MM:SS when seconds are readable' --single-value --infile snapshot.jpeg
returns **2:10**
